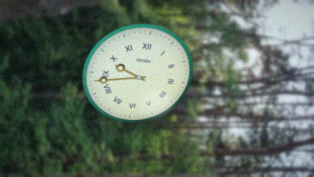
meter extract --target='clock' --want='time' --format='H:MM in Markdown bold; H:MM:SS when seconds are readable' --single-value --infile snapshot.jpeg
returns **9:43**
